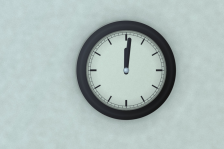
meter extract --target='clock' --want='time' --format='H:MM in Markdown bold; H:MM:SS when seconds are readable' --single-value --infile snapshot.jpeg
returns **12:01**
